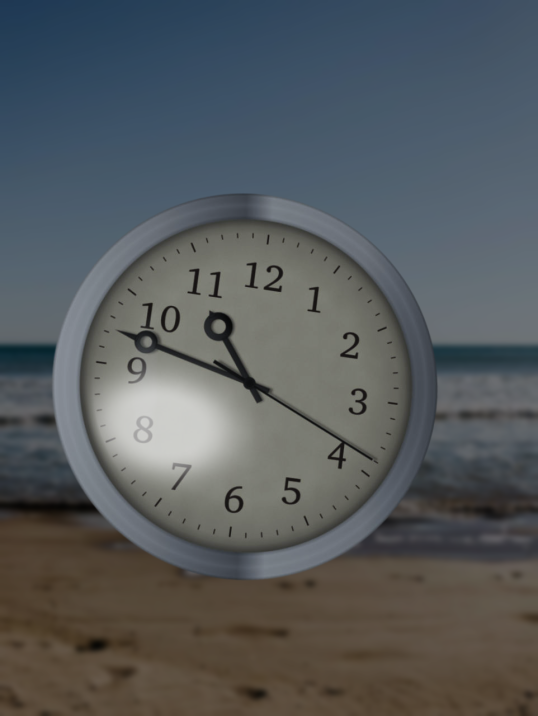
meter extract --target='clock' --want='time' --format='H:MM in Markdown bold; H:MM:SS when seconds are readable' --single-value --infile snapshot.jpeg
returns **10:47:19**
